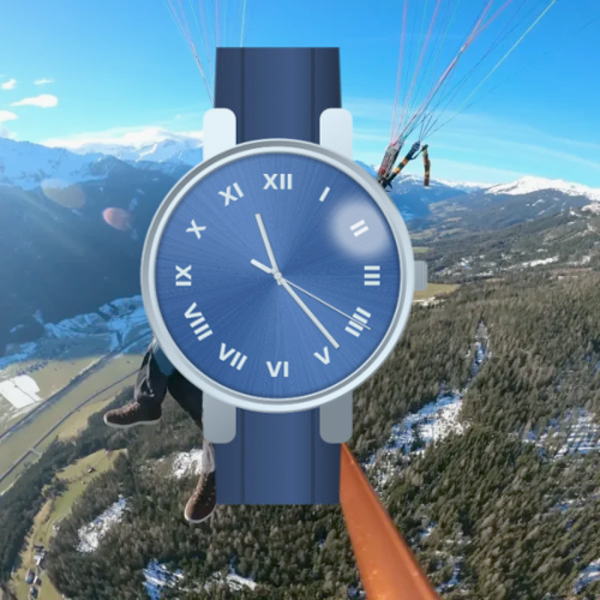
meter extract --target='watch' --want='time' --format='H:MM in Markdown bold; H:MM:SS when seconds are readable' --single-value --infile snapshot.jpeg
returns **11:23:20**
